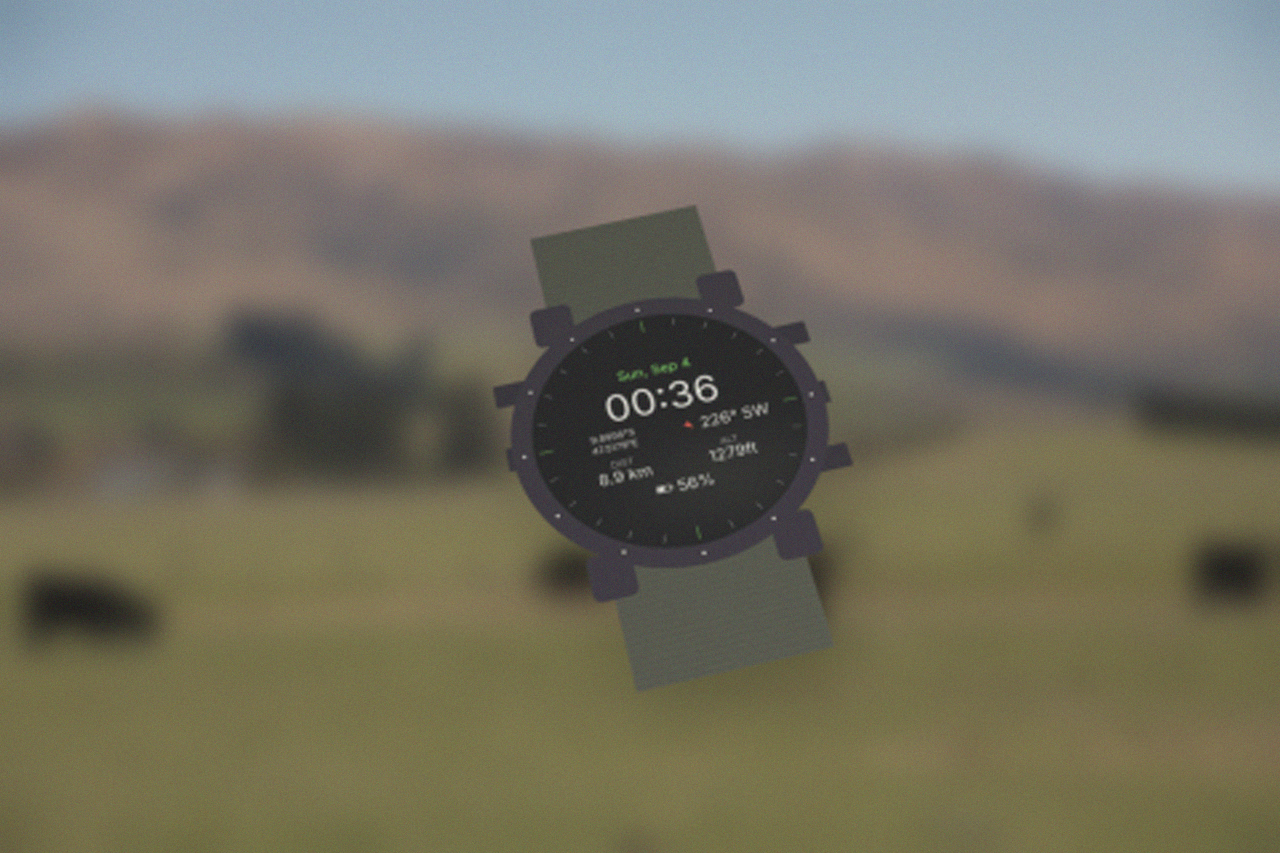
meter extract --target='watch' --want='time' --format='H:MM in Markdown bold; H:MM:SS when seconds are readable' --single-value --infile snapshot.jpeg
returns **0:36**
